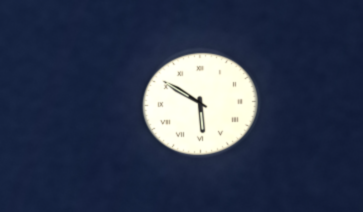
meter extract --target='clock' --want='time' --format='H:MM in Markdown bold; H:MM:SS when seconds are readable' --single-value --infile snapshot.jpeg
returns **5:51**
